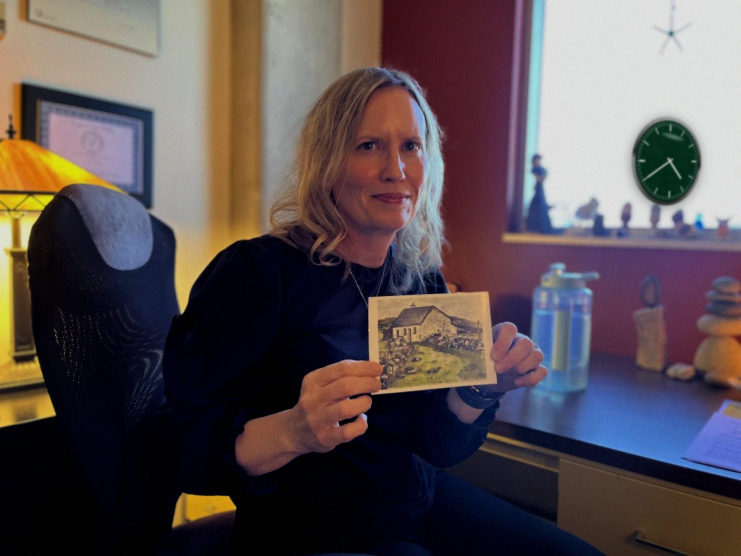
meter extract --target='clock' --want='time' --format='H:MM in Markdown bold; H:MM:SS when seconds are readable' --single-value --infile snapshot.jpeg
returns **4:40**
